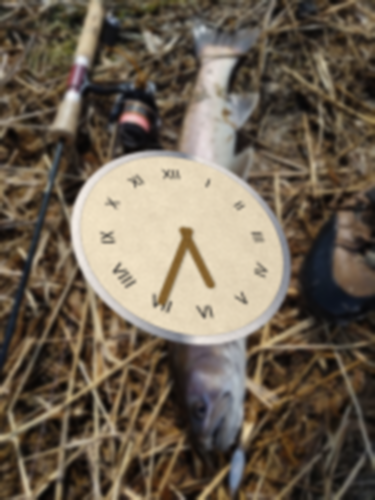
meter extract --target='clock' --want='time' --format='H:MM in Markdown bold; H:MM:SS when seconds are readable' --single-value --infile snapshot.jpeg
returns **5:35**
